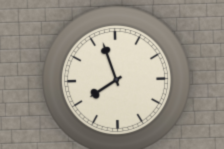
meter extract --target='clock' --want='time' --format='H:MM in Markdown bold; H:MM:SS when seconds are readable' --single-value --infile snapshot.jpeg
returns **7:57**
